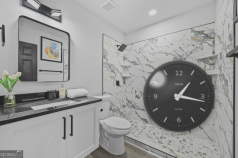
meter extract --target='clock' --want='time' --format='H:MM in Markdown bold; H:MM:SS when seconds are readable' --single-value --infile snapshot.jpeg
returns **1:17**
